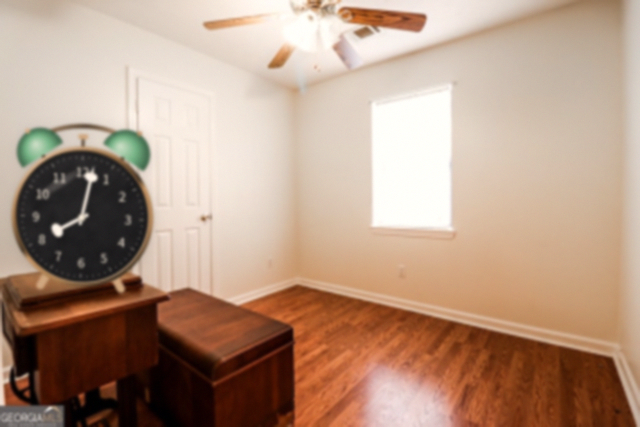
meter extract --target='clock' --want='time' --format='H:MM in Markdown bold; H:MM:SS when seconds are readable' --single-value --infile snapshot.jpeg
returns **8:02**
